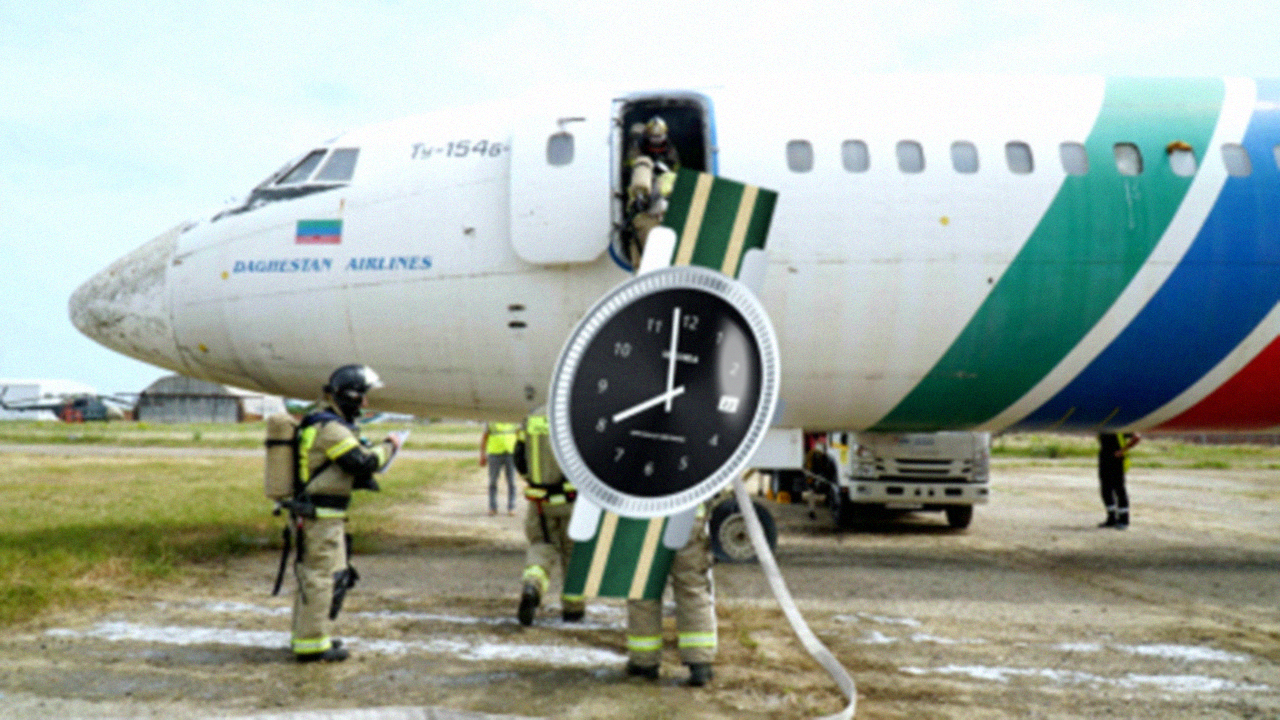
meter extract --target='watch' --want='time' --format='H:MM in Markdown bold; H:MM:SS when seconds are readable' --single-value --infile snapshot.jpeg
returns **7:58**
